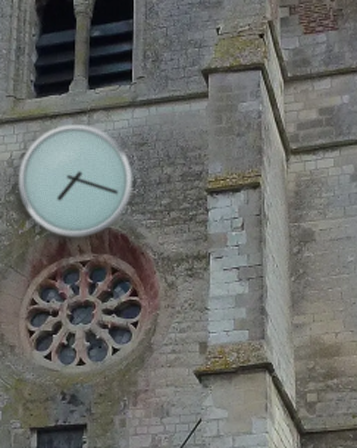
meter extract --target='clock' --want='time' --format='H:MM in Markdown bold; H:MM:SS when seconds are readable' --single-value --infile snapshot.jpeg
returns **7:18**
